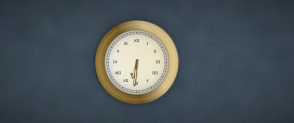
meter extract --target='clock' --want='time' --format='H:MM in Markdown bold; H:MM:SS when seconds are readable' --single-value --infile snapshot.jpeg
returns **6:31**
